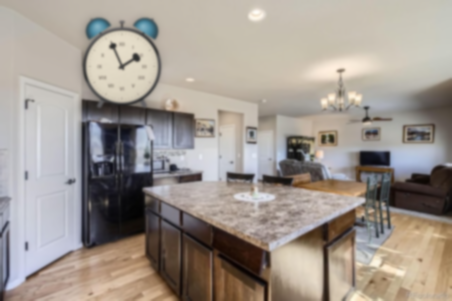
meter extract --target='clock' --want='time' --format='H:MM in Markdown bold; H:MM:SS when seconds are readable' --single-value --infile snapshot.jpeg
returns **1:56**
